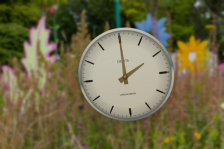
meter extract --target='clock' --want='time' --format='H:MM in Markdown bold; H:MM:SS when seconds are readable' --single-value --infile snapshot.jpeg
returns **2:00**
